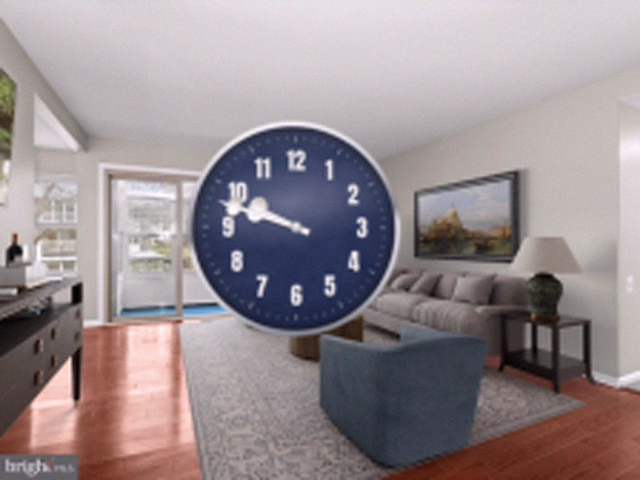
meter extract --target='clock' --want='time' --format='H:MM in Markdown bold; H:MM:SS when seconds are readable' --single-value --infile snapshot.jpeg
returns **9:48**
